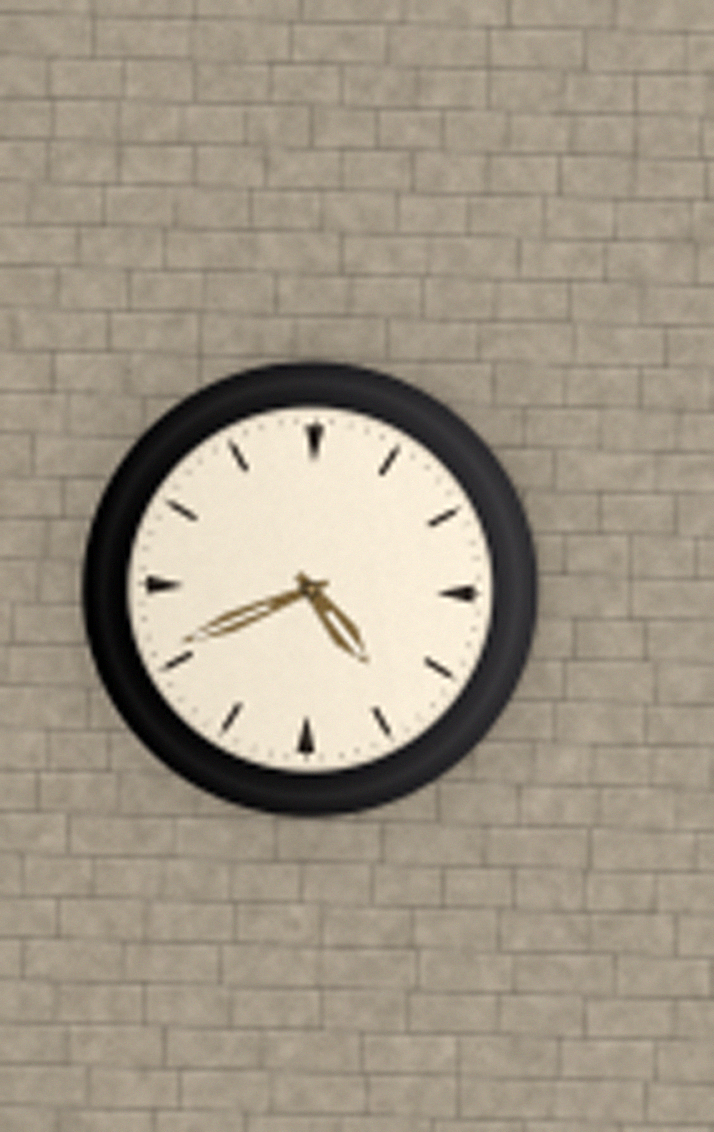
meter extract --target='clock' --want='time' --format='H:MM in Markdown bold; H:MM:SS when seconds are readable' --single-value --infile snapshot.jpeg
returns **4:41**
